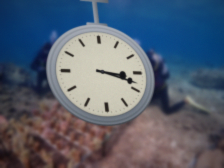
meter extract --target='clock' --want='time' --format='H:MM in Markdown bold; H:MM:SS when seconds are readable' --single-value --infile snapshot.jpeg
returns **3:18**
